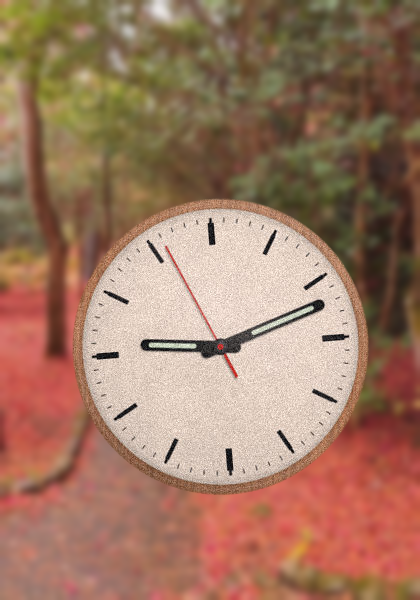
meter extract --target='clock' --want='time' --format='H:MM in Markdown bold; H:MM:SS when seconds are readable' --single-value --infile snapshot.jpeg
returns **9:11:56**
